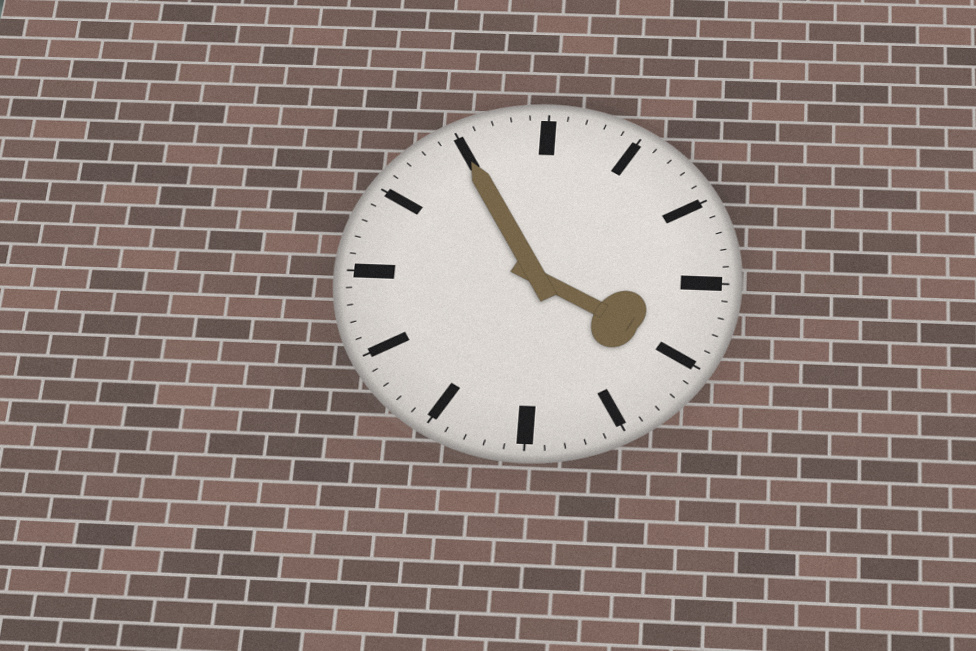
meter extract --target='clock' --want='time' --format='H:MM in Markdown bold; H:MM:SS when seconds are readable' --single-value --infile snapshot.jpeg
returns **3:55**
